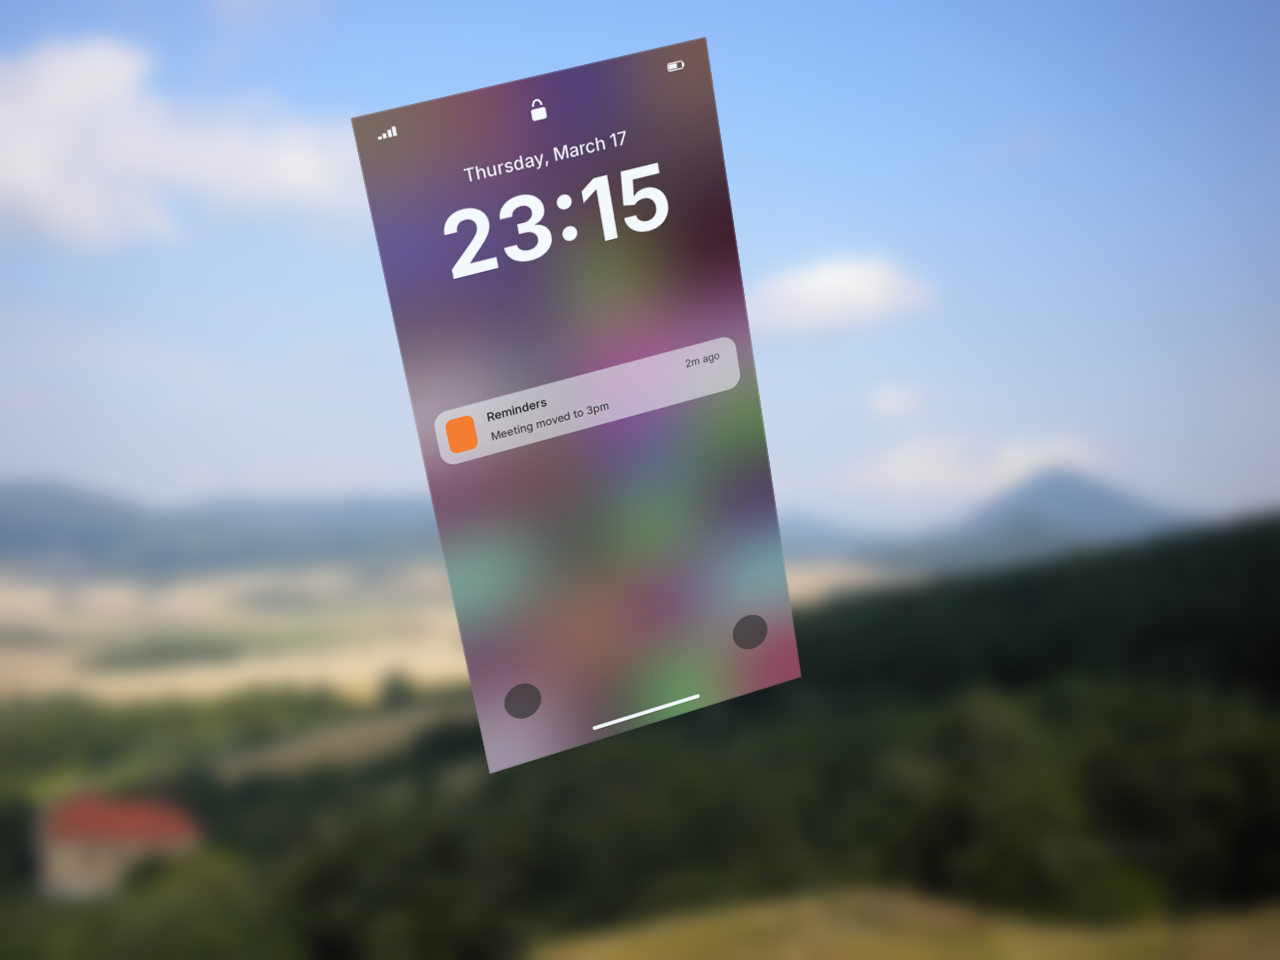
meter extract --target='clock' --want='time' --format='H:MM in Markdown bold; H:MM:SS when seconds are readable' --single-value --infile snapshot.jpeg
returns **23:15**
